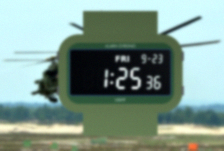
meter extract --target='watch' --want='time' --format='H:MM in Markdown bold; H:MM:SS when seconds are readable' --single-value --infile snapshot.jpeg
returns **1:25:36**
